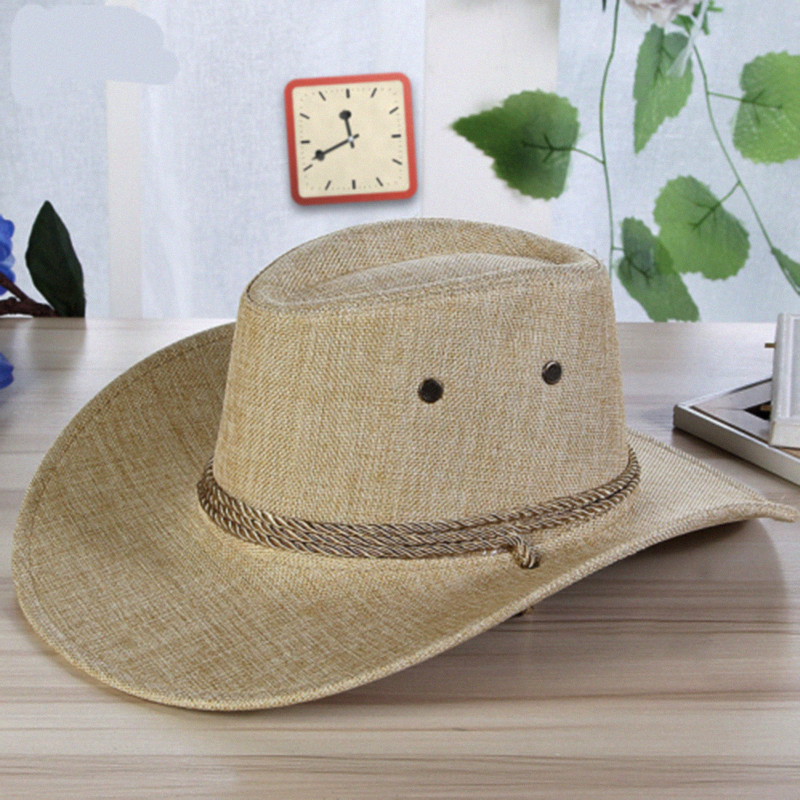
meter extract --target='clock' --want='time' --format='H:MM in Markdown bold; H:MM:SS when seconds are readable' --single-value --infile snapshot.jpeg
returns **11:41**
